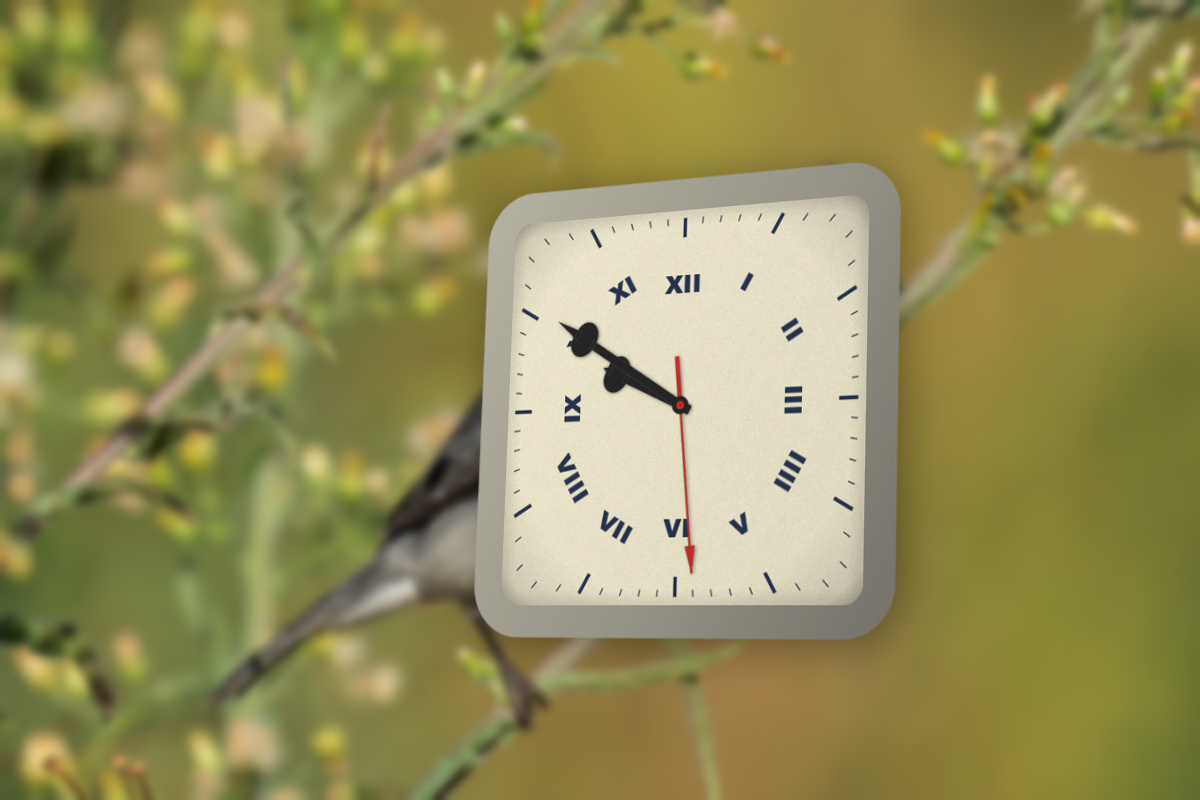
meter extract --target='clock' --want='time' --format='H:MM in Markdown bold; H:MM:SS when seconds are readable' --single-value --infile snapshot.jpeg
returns **9:50:29**
